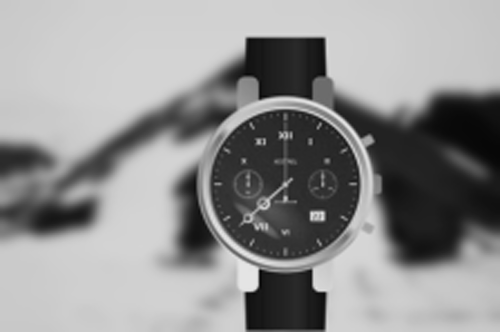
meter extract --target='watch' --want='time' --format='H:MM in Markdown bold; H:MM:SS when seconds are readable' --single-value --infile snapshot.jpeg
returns **7:38**
